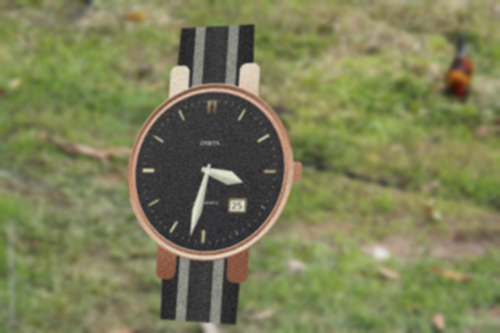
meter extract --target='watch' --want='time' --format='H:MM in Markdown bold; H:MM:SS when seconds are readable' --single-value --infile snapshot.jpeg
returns **3:32**
